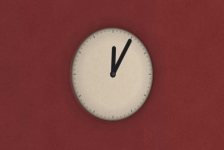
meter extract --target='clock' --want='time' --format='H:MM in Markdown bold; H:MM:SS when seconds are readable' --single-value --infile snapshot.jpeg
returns **12:05**
